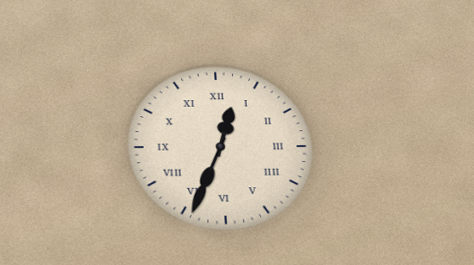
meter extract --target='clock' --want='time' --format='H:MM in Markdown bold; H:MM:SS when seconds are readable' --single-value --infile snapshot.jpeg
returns **12:34**
